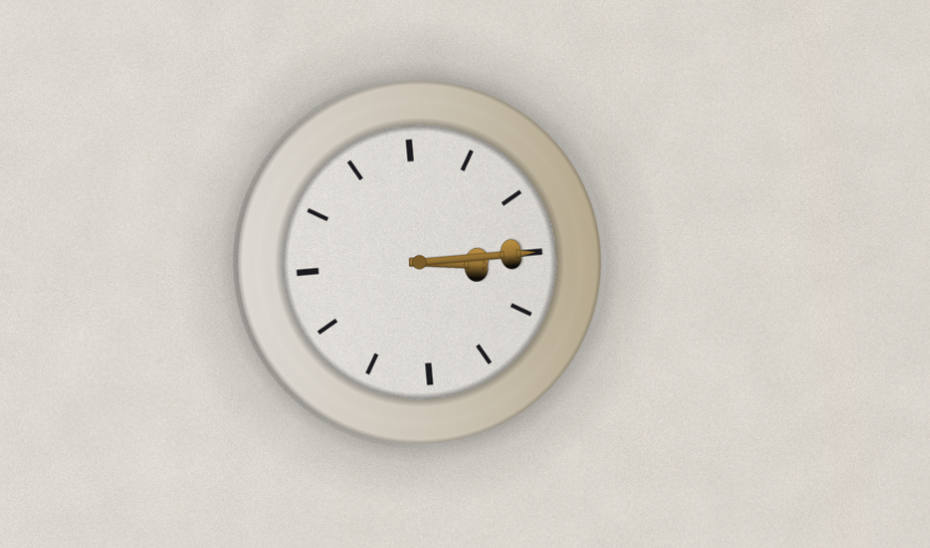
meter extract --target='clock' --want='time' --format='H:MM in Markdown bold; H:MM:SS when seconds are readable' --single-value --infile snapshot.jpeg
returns **3:15**
